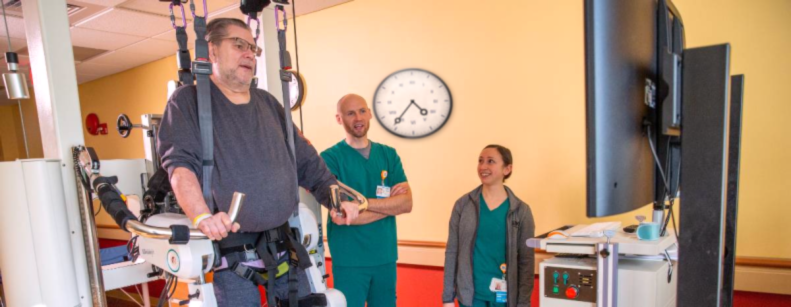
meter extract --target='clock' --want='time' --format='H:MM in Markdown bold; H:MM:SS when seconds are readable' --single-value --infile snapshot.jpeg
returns **4:36**
